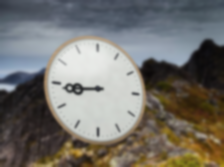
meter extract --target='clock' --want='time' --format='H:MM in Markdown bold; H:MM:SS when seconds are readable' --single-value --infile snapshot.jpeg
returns **8:44**
